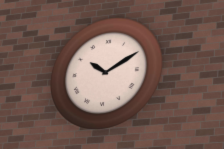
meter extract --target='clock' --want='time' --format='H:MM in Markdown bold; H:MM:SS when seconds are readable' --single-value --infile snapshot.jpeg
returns **10:10**
